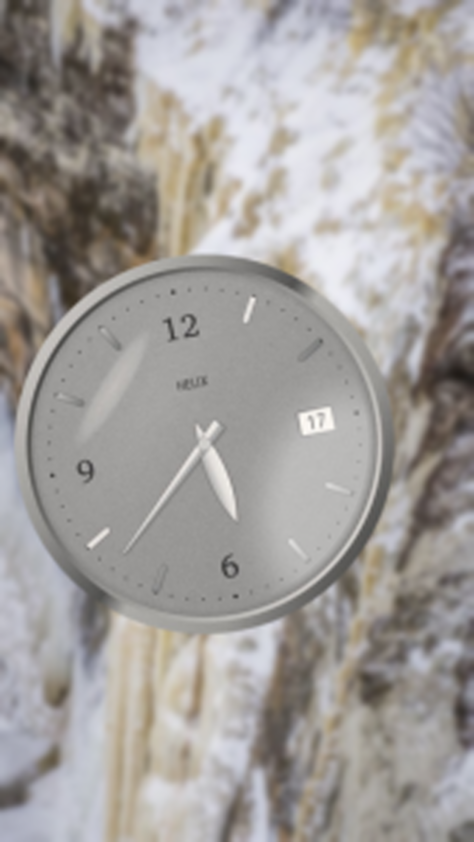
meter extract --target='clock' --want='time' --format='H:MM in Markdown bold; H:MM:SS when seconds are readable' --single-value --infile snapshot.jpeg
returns **5:38**
